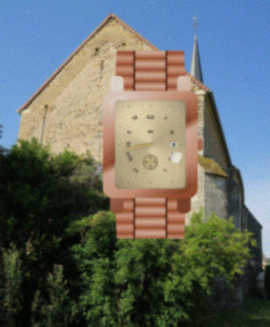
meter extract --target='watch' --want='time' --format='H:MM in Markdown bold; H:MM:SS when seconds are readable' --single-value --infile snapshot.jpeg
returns **8:43**
